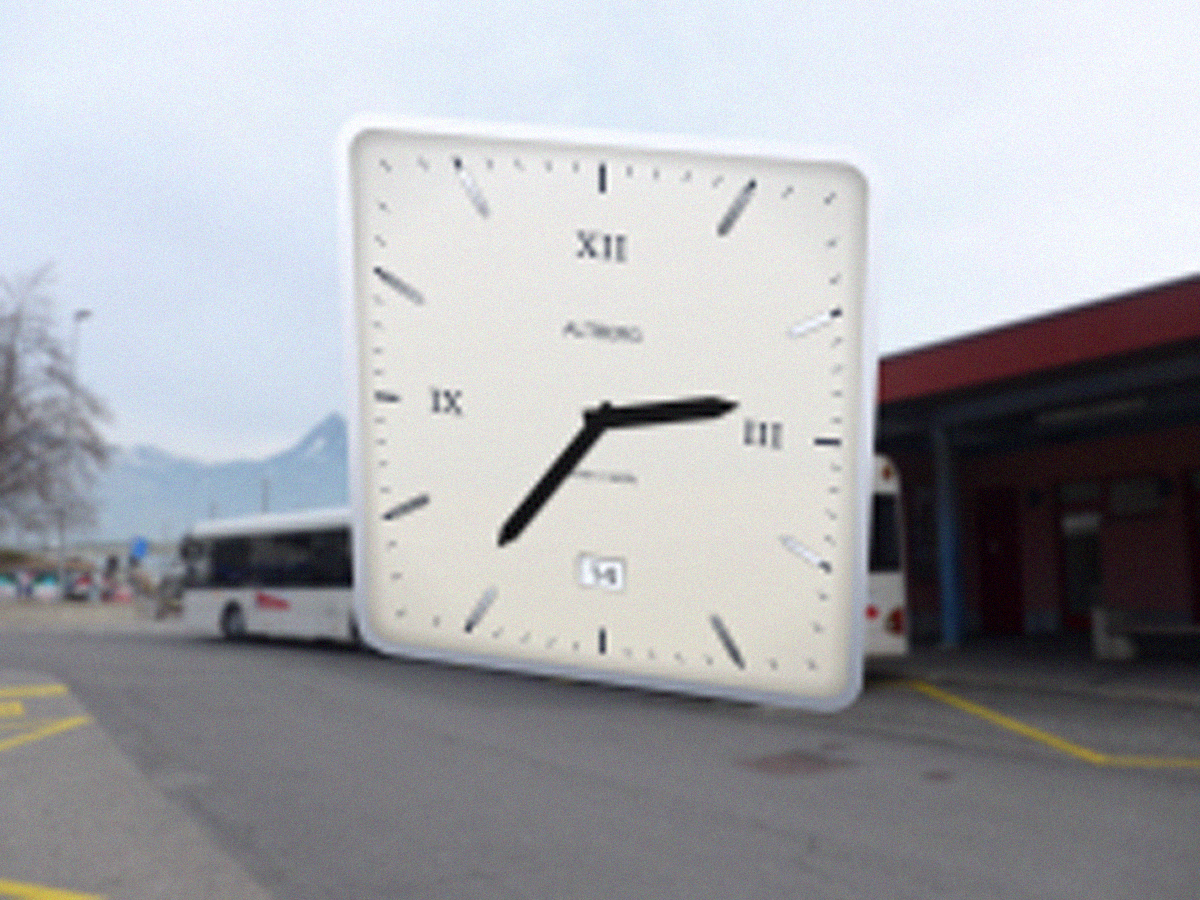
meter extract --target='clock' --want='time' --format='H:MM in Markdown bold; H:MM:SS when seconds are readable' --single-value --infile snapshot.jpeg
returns **2:36**
